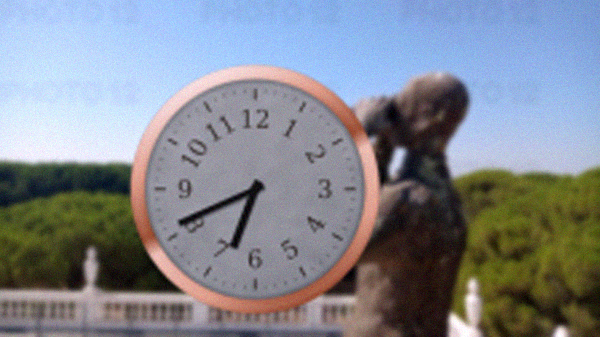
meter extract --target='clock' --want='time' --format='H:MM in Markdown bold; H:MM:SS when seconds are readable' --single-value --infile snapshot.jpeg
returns **6:41**
